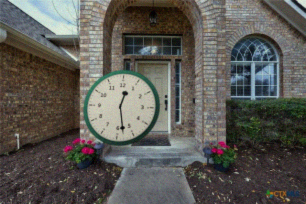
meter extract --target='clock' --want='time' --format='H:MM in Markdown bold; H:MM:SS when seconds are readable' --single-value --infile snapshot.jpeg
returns **12:28**
